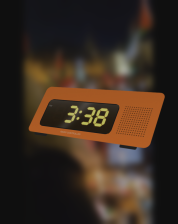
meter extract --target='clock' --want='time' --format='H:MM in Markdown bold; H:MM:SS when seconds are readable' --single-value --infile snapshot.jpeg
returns **3:38**
